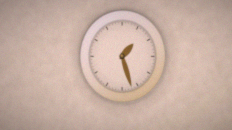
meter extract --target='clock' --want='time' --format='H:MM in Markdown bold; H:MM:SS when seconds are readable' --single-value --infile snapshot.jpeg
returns **1:27**
